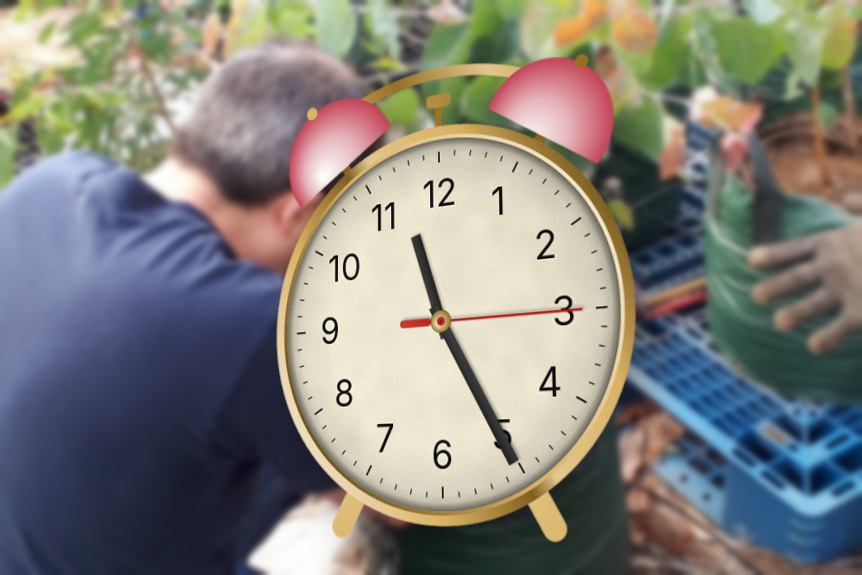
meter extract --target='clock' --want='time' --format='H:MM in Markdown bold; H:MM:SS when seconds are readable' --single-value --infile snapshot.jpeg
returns **11:25:15**
